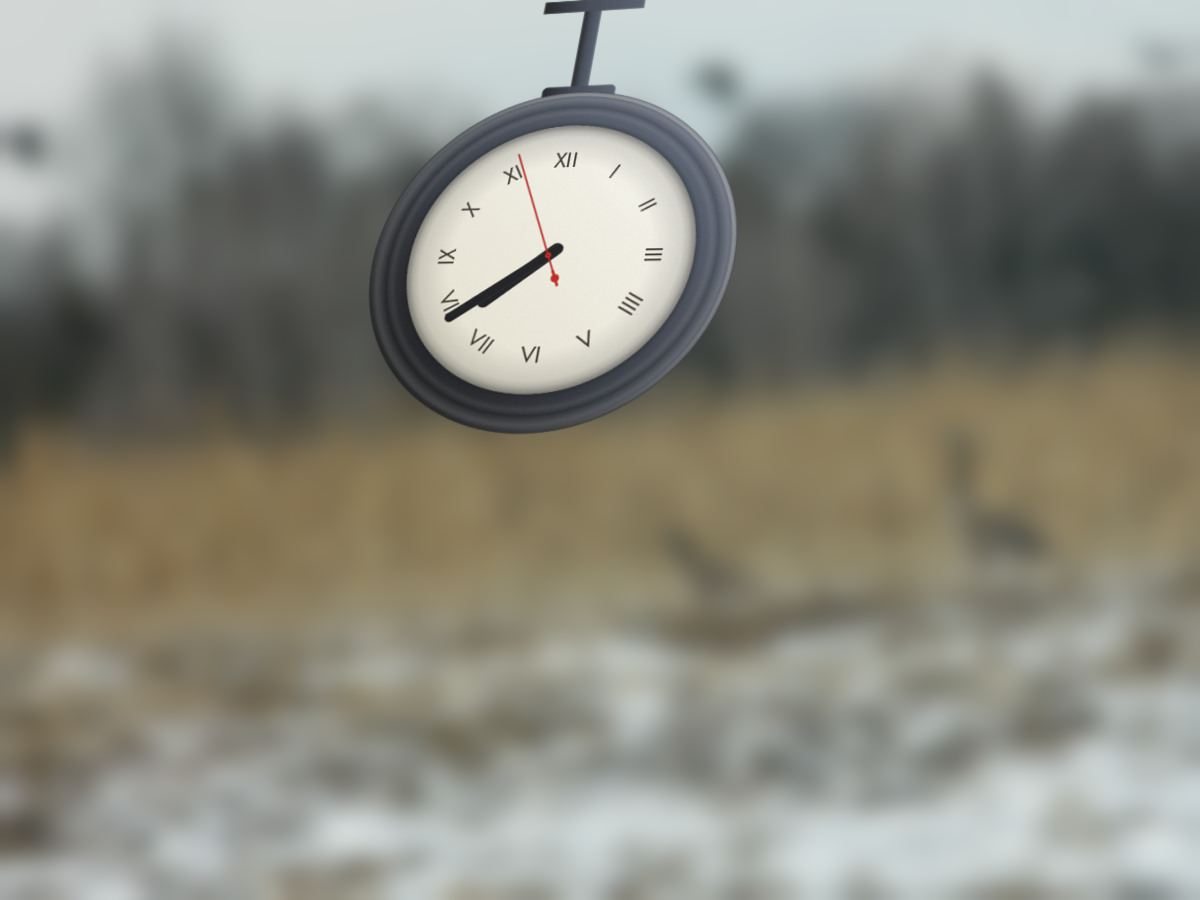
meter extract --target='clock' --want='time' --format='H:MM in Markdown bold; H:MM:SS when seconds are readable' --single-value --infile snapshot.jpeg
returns **7:38:56**
